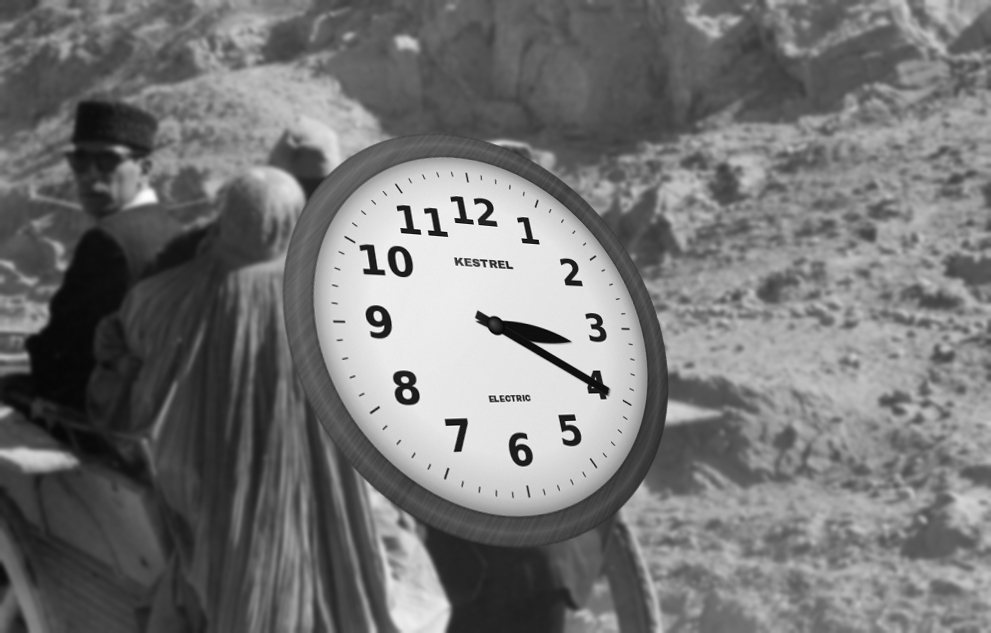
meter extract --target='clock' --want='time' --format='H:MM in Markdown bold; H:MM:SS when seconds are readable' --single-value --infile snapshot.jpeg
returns **3:20**
